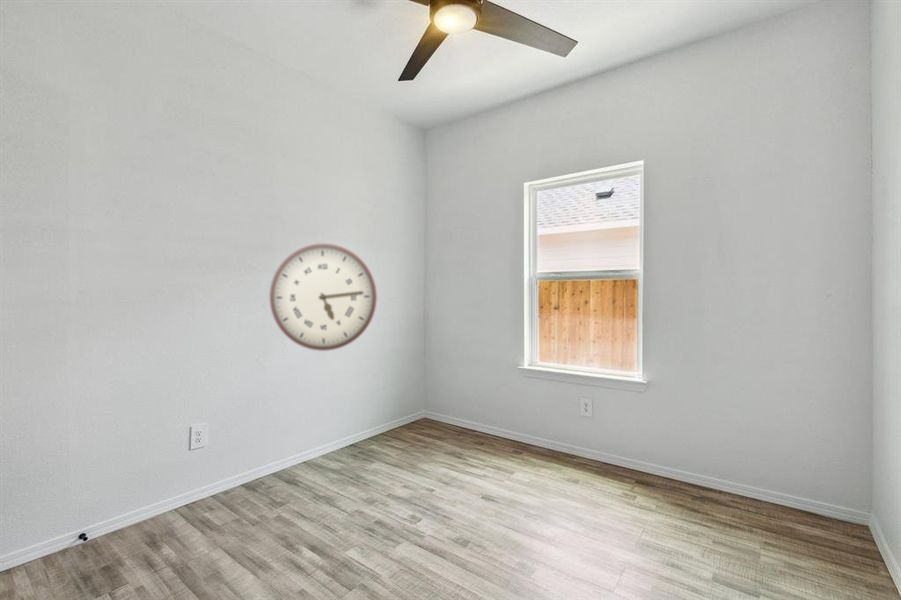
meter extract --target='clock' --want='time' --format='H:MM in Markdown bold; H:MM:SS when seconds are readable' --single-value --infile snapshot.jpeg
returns **5:14**
